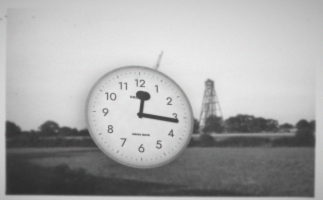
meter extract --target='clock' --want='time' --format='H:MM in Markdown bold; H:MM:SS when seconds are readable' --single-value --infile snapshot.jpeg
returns **12:16**
